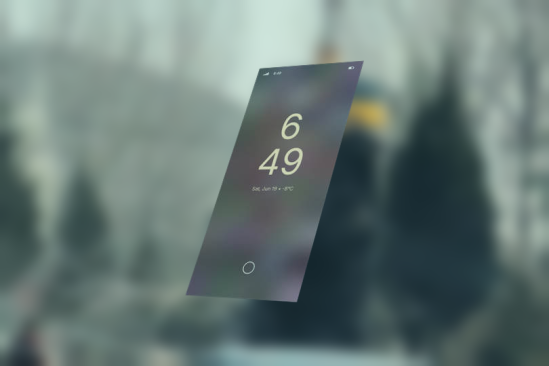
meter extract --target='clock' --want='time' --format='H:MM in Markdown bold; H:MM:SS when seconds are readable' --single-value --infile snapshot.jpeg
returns **6:49**
